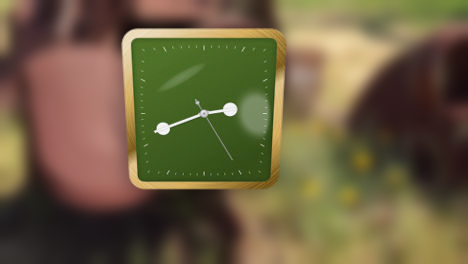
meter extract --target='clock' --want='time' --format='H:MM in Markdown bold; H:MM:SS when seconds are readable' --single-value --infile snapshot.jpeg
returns **2:41:25**
